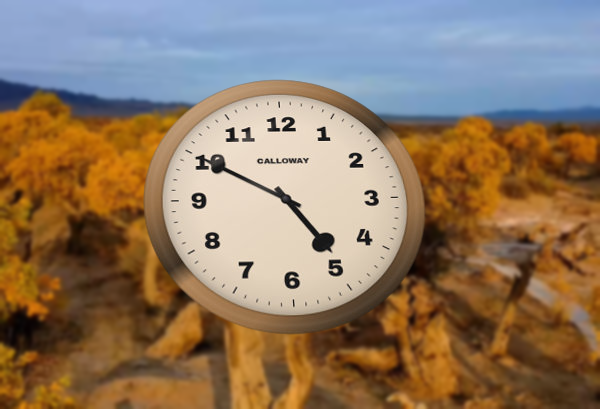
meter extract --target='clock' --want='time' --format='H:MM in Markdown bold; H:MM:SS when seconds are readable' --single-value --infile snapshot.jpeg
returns **4:50**
